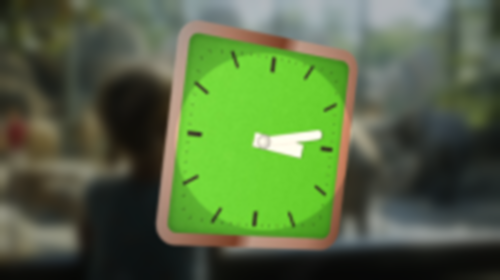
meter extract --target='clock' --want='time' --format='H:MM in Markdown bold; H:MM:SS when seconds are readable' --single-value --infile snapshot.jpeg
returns **3:13**
